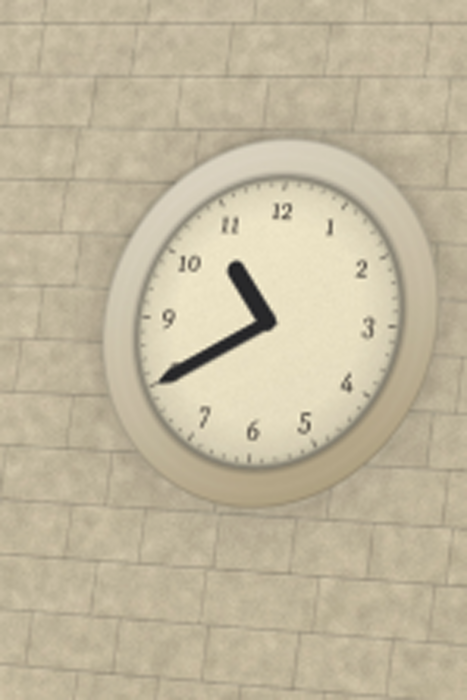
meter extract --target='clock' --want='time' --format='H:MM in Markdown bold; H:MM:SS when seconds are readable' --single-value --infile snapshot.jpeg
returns **10:40**
